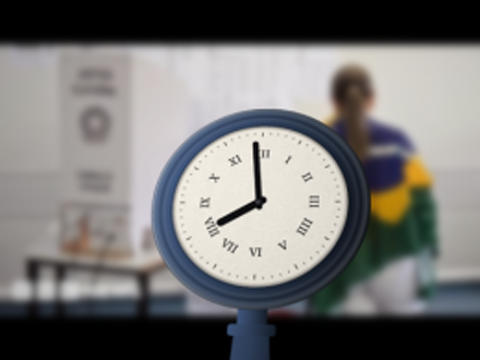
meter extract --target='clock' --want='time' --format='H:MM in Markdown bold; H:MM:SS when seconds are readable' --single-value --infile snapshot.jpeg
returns **7:59**
